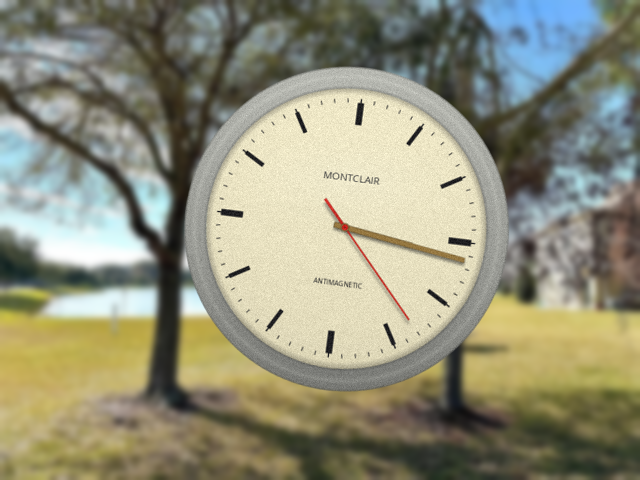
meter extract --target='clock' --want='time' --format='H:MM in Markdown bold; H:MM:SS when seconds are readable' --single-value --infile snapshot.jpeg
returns **3:16:23**
